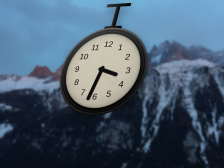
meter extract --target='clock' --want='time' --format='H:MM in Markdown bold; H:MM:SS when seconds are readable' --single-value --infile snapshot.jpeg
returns **3:32**
